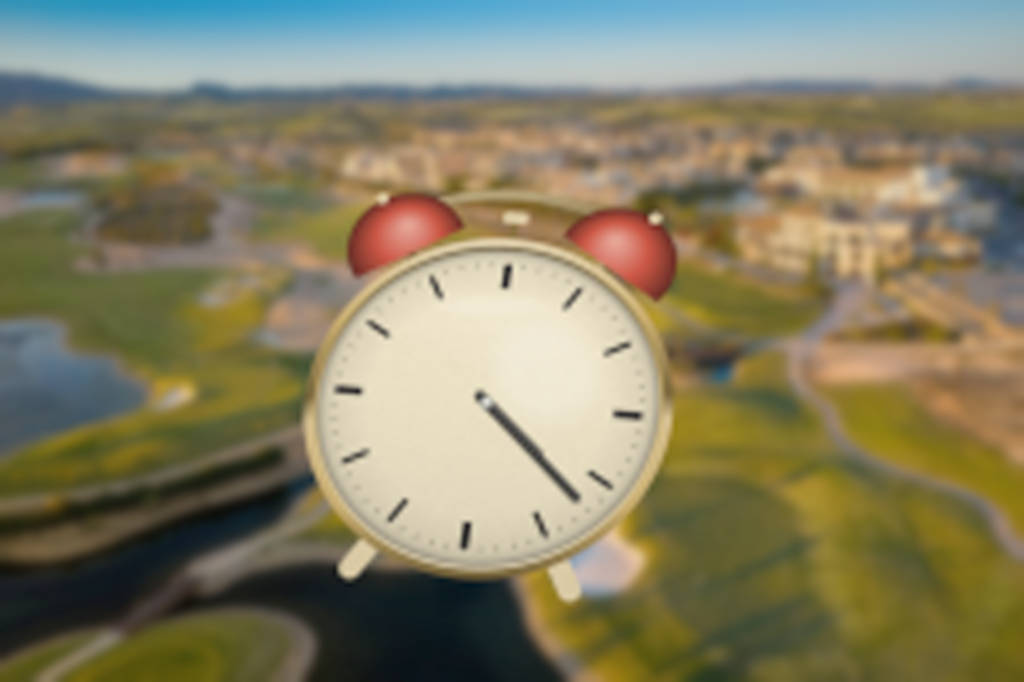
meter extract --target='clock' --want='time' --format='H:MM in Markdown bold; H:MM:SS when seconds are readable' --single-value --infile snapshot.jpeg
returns **4:22**
